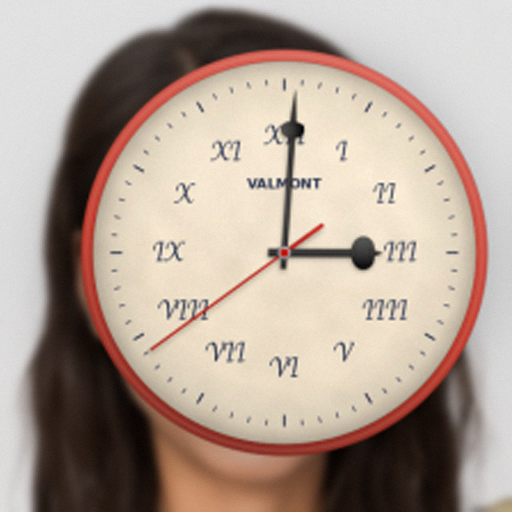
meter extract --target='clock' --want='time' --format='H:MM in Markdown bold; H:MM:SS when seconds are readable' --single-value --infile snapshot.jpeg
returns **3:00:39**
